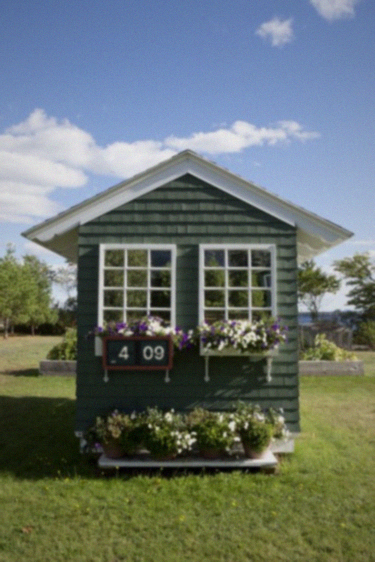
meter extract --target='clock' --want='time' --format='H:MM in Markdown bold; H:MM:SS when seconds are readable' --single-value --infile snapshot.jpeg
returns **4:09**
